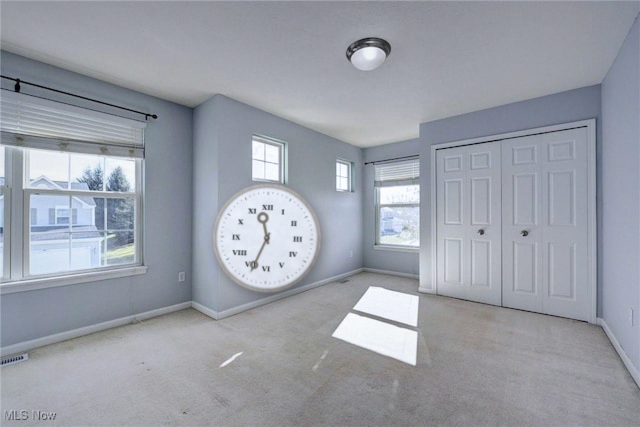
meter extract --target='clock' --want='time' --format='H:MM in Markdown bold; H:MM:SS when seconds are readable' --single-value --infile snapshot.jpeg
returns **11:34**
